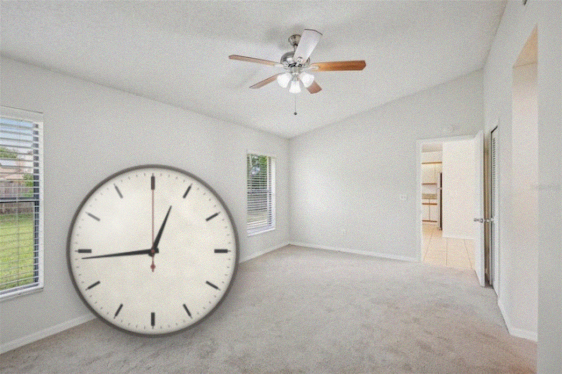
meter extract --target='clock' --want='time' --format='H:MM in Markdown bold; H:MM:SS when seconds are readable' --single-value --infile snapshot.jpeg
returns **12:44:00**
